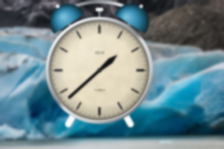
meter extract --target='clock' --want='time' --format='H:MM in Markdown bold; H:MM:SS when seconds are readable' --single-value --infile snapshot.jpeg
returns **1:38**
